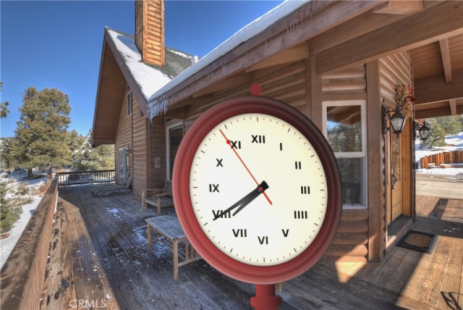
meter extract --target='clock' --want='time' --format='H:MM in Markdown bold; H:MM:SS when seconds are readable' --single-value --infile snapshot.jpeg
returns **7:39:54**
